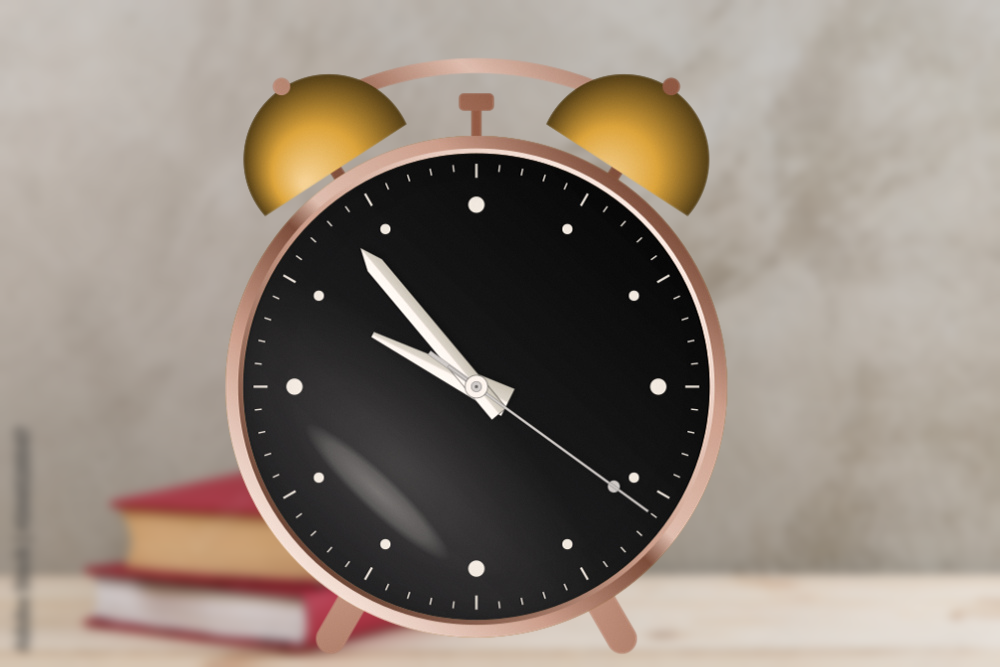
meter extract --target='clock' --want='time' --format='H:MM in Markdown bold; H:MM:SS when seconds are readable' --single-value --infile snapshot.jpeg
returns **9:53:21**
